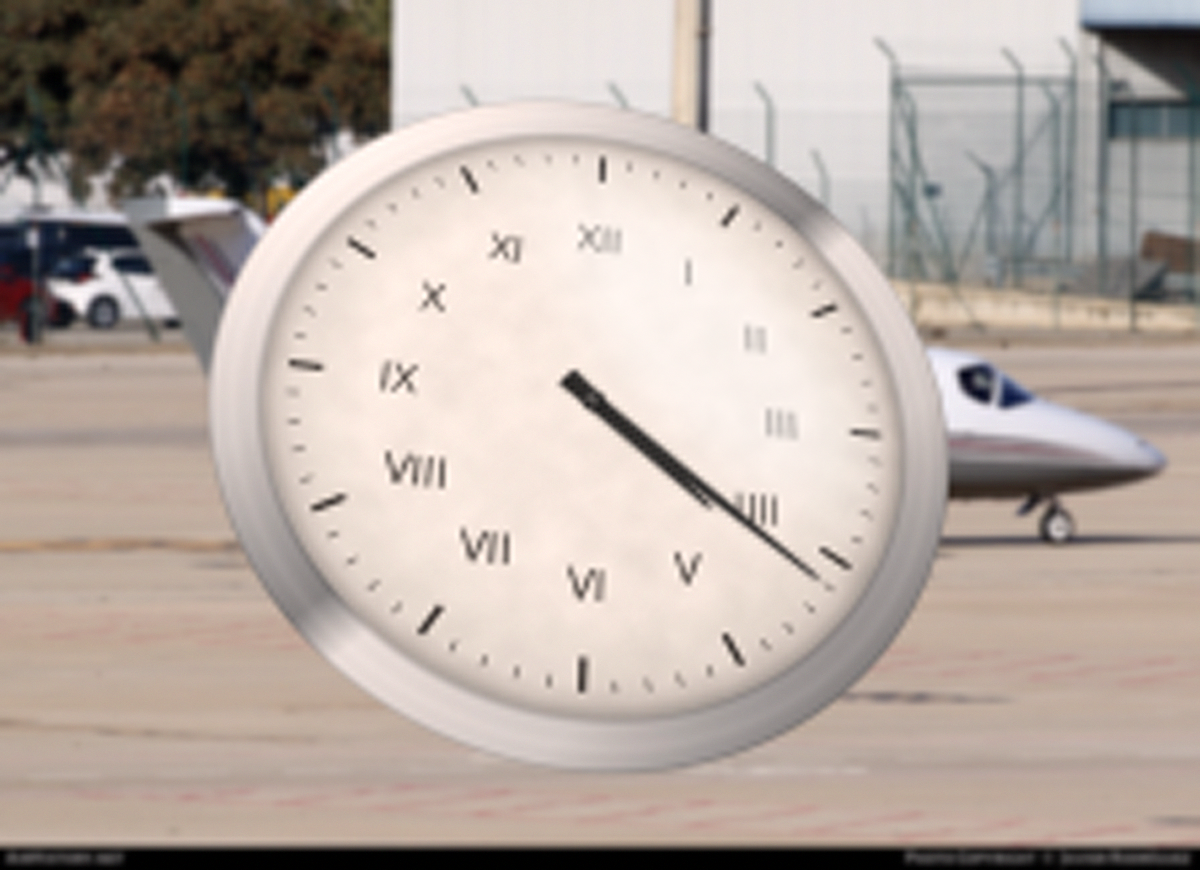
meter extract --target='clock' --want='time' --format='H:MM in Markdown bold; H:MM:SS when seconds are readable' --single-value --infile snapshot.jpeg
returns **4:21**
